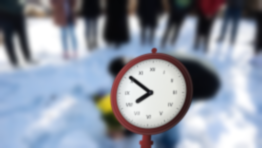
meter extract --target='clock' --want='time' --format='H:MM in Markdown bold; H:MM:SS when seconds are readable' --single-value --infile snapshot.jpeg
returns **7:51**
